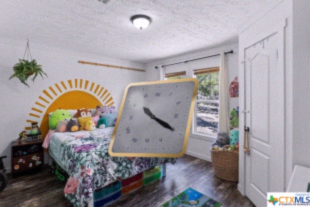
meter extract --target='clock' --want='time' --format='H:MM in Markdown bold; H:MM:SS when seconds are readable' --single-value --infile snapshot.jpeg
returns **10:20**
